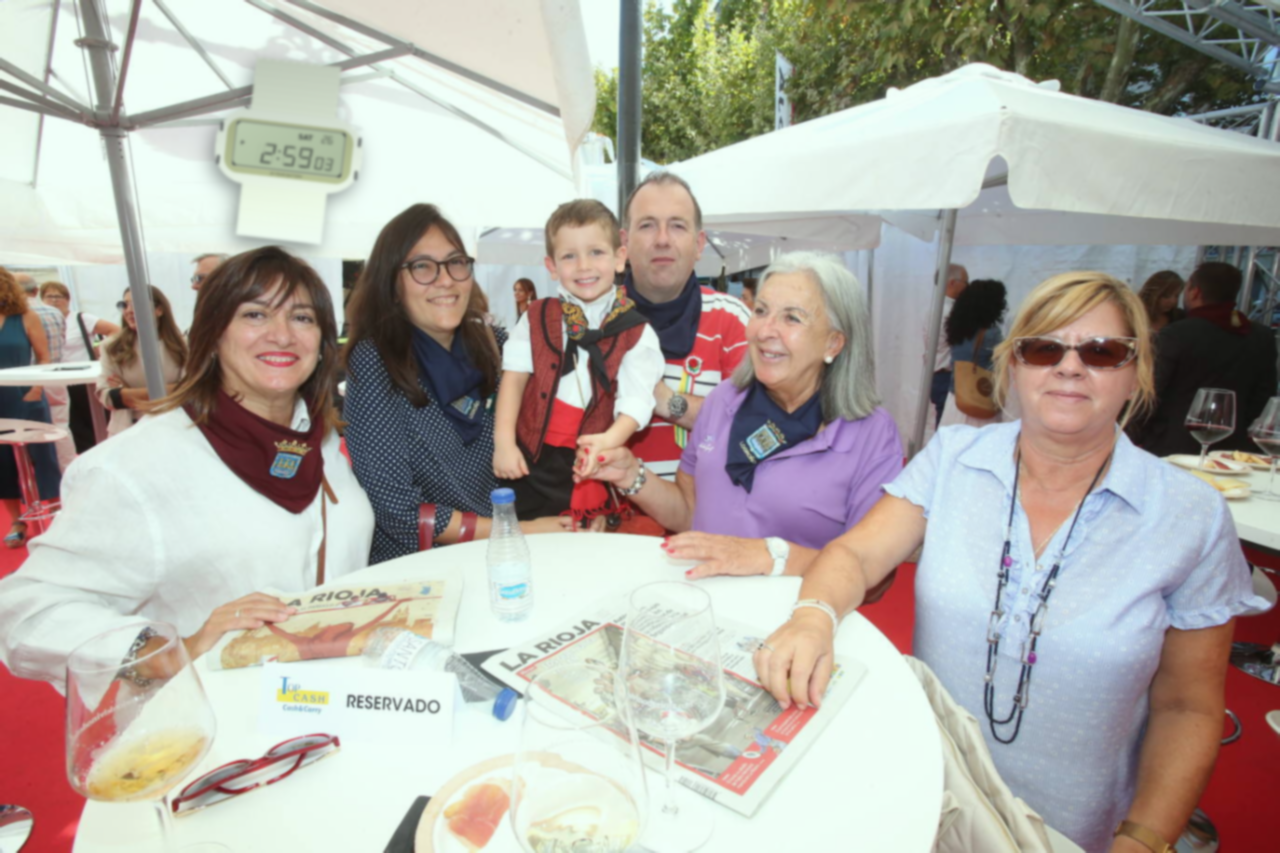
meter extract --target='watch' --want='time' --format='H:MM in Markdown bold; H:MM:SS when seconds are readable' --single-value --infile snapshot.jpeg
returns **2:59**
